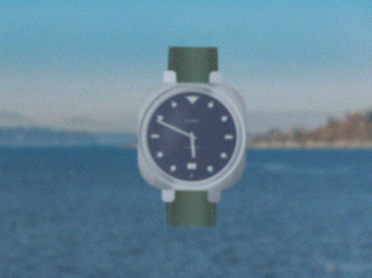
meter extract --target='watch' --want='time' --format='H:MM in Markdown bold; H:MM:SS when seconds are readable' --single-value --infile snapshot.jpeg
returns **5:49**
